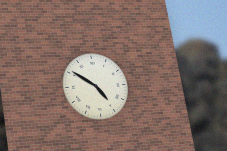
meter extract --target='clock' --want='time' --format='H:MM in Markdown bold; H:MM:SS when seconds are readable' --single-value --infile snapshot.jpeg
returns **4:51**
